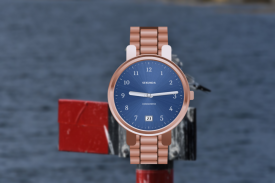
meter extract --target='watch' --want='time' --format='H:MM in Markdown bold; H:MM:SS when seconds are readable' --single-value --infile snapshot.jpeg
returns **9:14**
